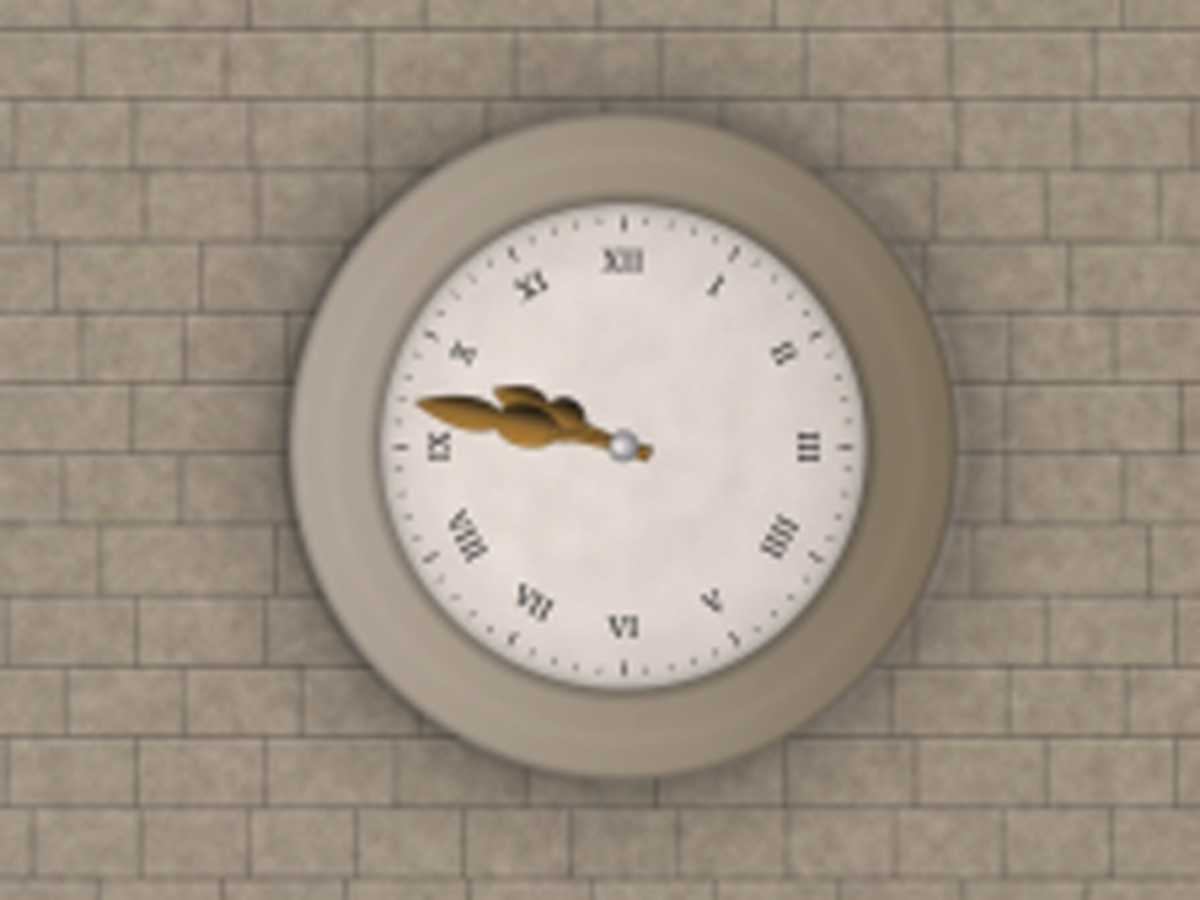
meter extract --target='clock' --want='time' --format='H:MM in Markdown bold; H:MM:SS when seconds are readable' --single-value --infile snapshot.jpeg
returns **9:47**
